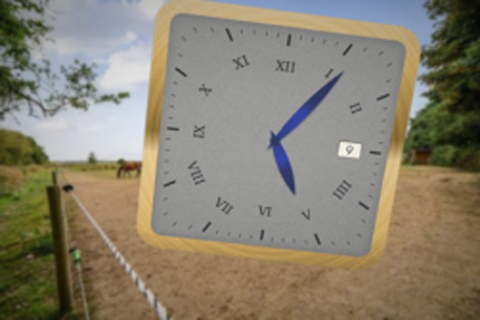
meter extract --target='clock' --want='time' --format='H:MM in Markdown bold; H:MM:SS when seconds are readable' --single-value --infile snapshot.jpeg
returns **5:06**
